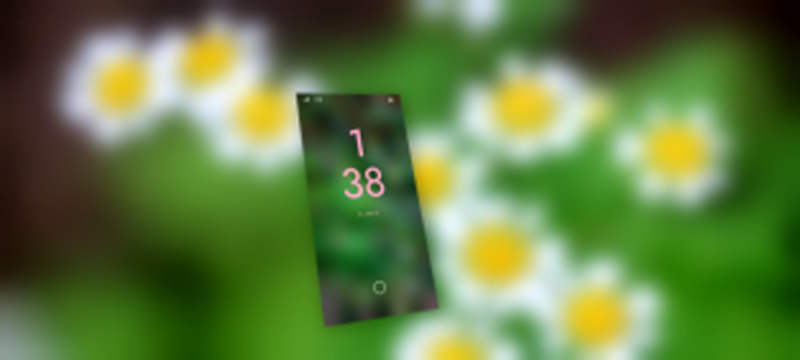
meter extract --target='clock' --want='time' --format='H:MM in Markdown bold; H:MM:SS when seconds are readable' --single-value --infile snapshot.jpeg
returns **1:38**
